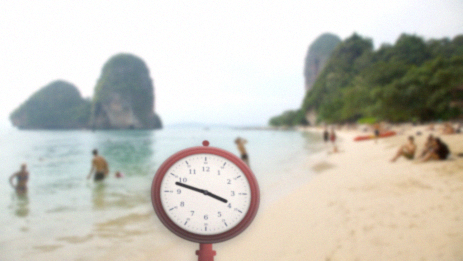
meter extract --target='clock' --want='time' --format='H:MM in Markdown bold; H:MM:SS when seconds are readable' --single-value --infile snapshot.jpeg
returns **3:48**
